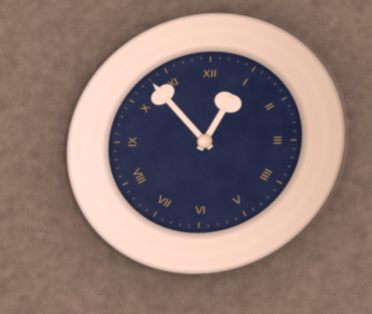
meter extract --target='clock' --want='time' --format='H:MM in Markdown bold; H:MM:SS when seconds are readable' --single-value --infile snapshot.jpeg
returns **12:53**
